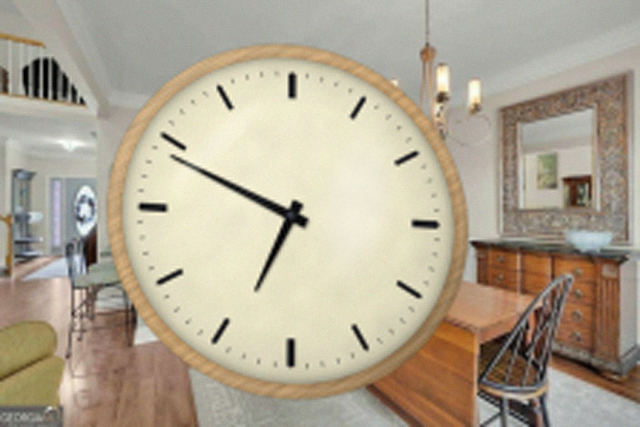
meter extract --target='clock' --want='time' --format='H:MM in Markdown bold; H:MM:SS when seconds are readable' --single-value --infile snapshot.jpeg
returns **6:49**
